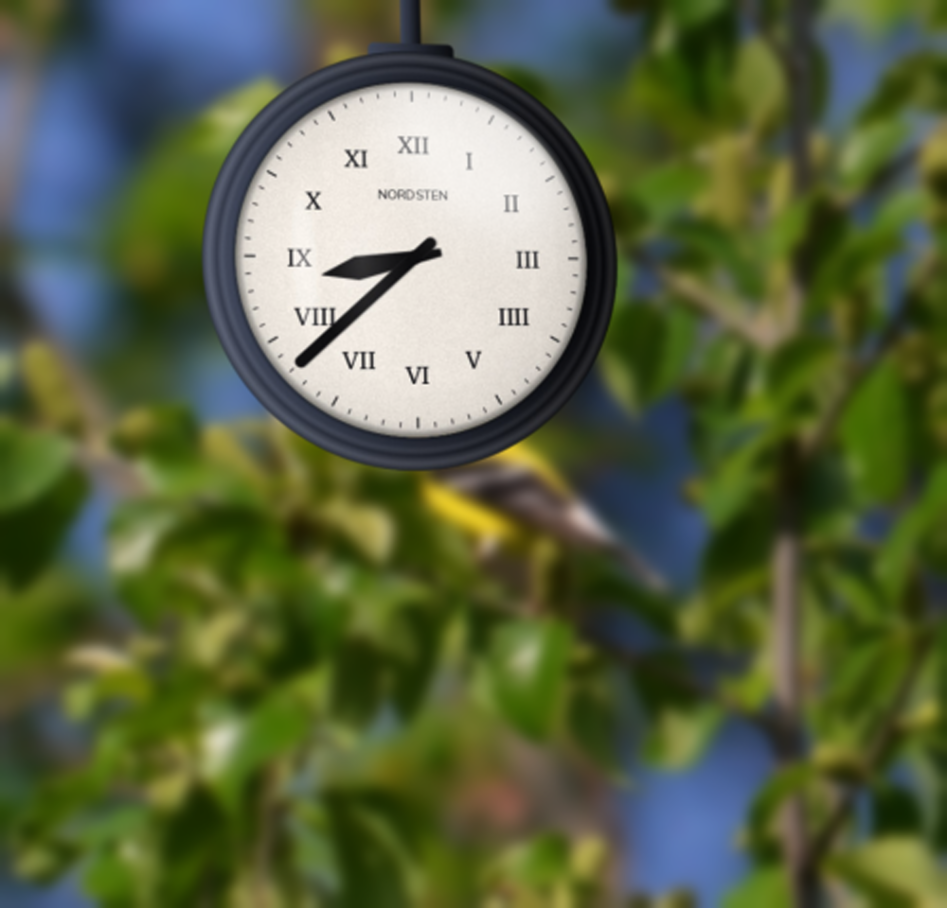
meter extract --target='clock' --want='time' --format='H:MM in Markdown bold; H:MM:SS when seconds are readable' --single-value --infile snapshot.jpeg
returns **8:38**
